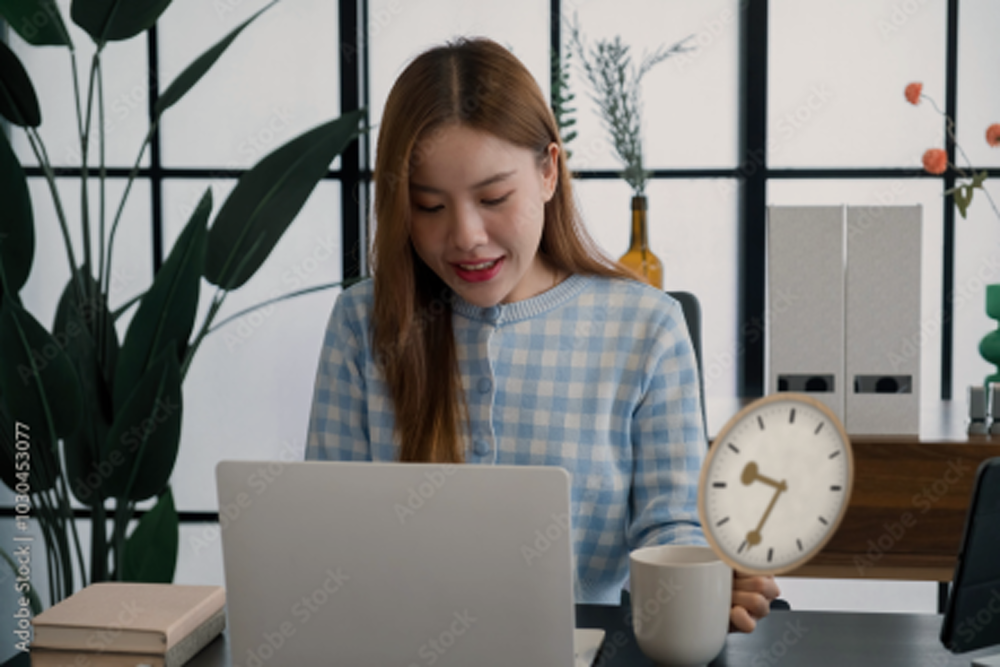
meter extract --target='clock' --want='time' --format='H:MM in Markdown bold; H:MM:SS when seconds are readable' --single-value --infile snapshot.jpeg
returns **9:34**
